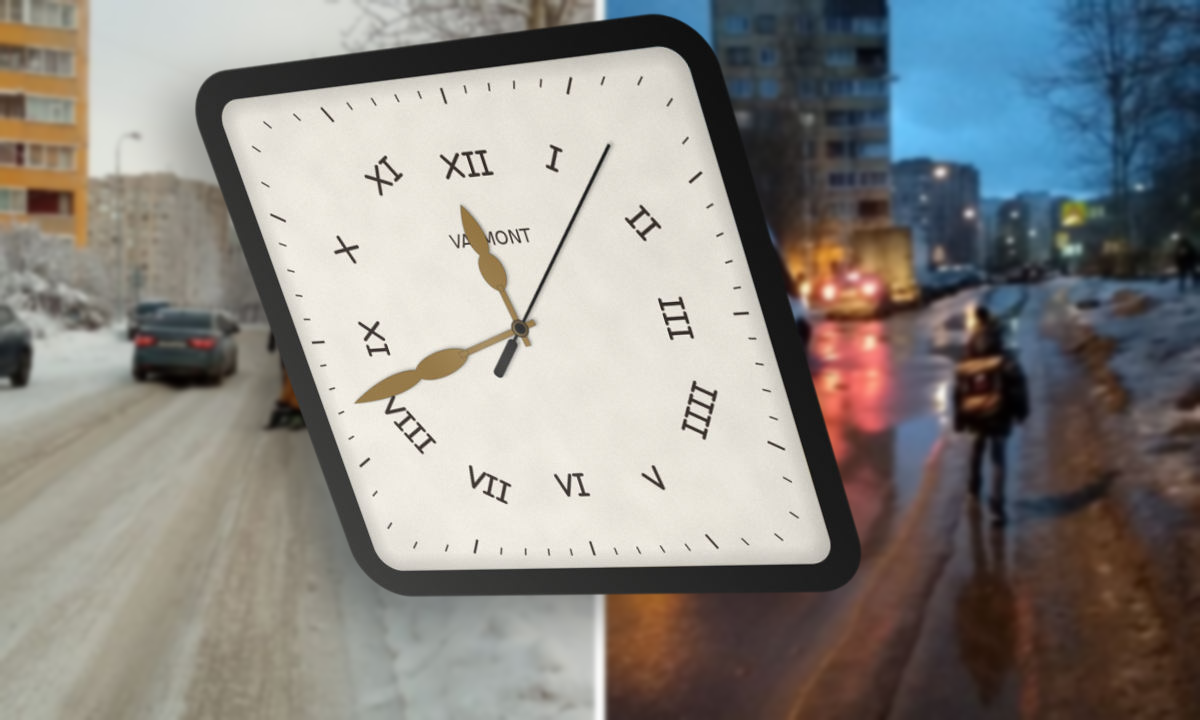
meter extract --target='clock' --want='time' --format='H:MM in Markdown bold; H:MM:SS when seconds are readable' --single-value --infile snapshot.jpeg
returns **11:42:07**
